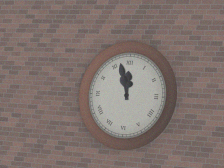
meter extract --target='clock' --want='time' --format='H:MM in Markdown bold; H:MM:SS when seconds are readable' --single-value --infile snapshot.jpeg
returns **11:57**
